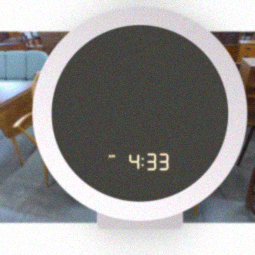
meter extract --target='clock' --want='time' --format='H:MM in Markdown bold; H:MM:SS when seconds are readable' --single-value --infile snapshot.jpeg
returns **4:33**
